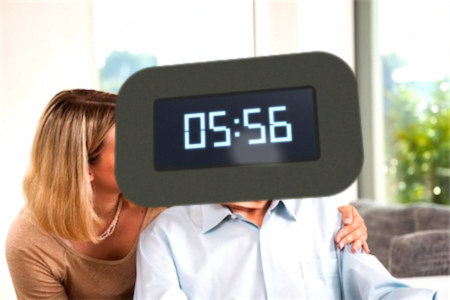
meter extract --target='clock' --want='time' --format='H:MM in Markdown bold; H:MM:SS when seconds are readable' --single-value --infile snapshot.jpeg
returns **5:56**
